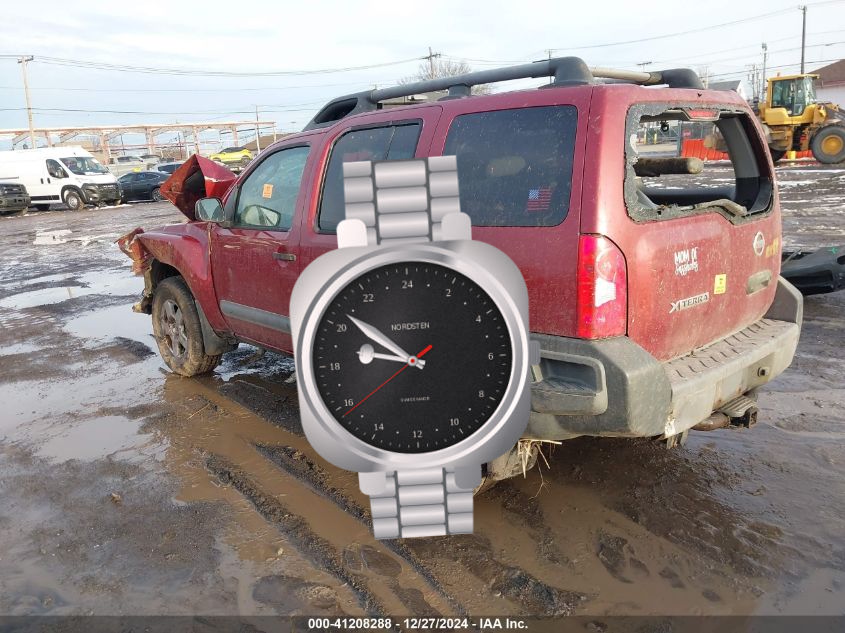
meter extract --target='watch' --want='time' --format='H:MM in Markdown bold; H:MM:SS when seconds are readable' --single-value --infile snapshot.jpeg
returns **18:51:39**
